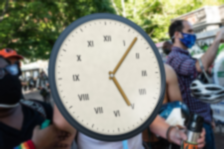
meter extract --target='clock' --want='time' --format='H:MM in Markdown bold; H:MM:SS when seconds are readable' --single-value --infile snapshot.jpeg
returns **5:07**
